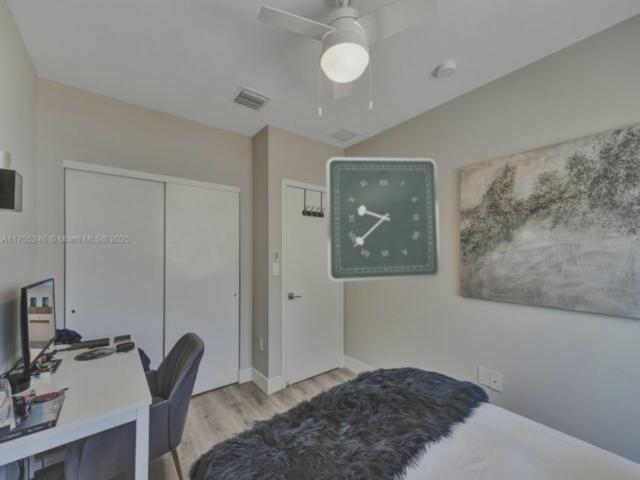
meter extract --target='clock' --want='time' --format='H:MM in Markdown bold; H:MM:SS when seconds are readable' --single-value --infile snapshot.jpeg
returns **9:38**
